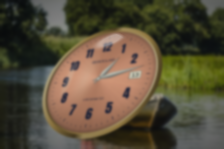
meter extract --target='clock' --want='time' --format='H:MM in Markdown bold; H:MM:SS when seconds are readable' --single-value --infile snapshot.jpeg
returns **1:13**
